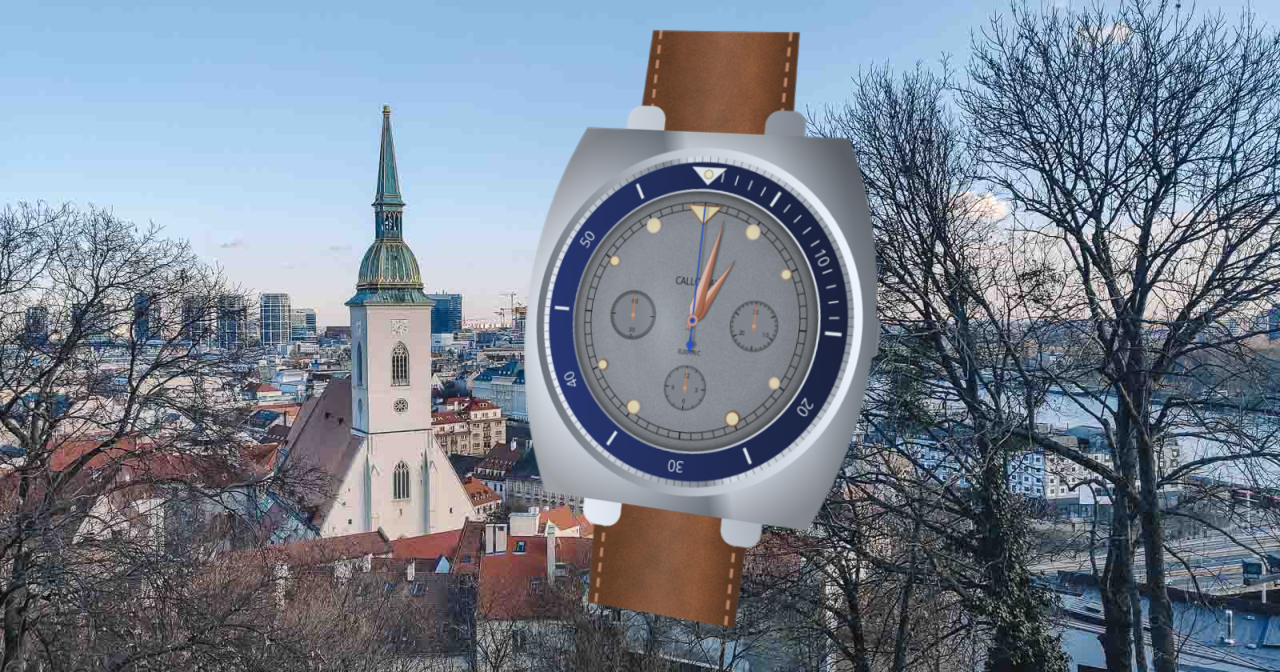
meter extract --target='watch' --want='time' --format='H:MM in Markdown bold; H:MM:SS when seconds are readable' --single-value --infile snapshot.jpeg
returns **1:02**
